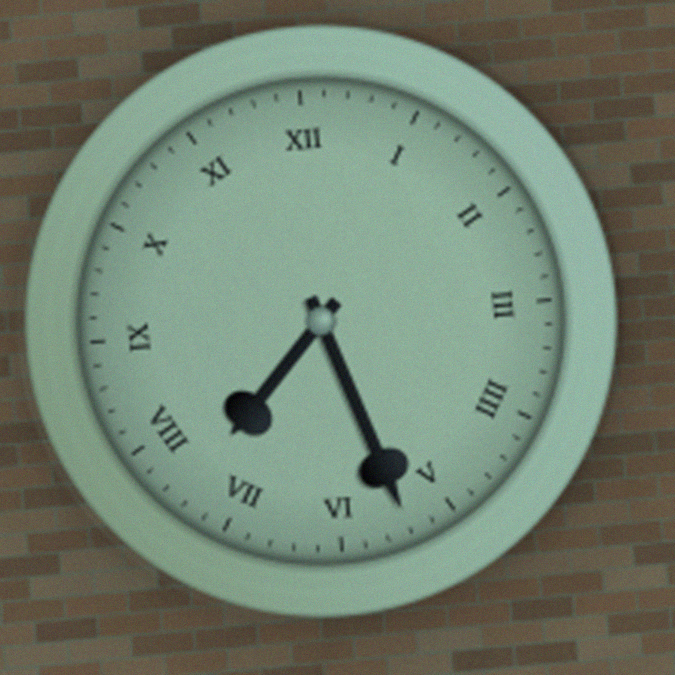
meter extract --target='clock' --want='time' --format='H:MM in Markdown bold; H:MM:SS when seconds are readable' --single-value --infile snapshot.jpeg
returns **7:27**
